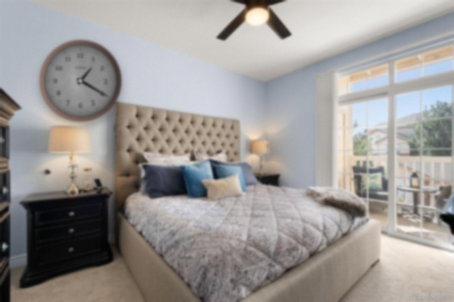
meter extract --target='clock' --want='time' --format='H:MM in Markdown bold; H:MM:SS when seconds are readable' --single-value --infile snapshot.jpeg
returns **1:20**
